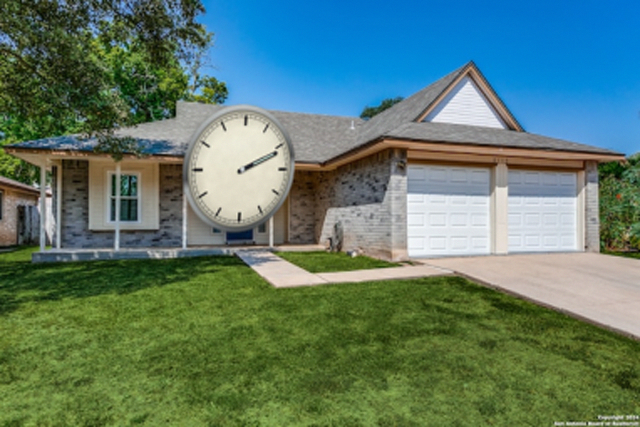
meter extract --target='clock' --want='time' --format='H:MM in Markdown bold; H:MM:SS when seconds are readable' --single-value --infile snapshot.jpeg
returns **2:11**
